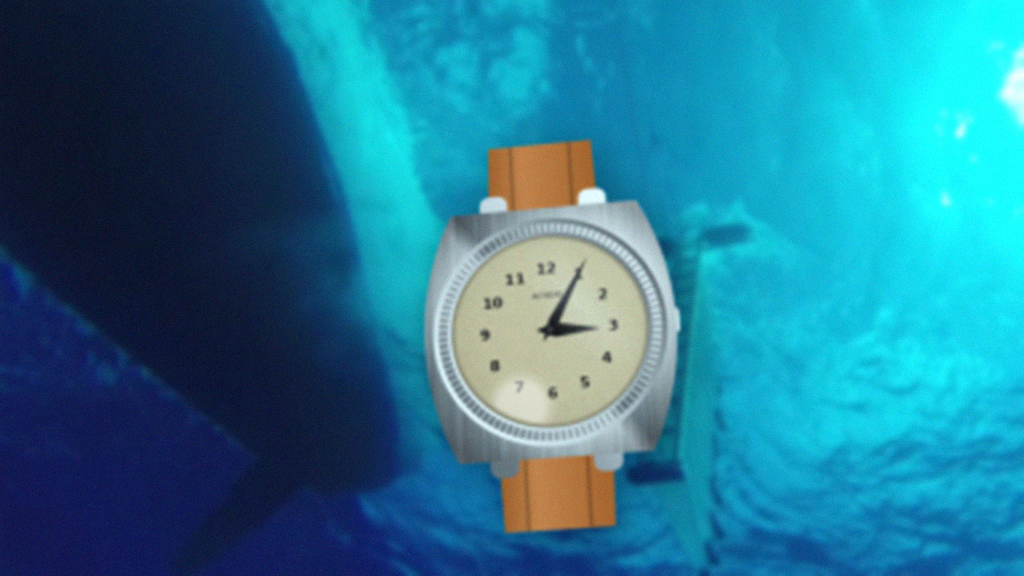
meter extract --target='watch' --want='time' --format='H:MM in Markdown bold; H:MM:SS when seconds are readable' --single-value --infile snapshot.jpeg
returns **3:05**
